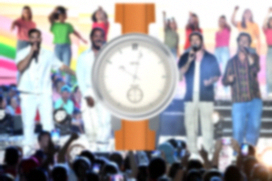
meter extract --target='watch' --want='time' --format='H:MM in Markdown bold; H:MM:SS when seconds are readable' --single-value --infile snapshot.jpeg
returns **10:02**
